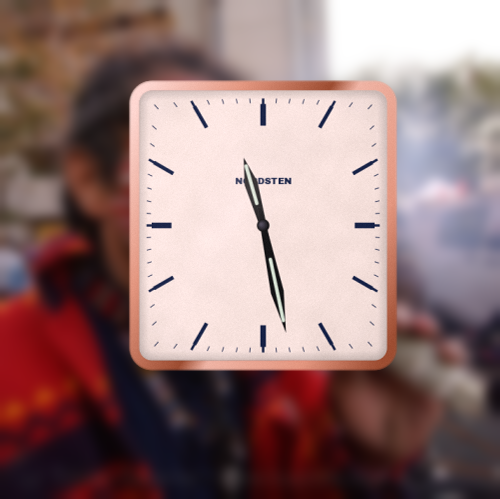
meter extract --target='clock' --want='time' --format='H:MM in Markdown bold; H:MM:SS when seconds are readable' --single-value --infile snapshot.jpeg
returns **11:28**
